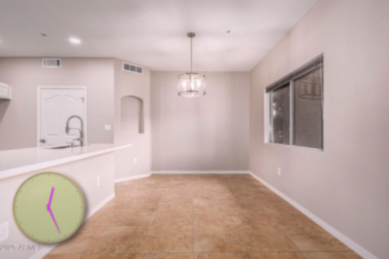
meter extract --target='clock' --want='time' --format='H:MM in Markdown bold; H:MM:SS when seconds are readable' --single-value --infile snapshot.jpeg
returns **12:26**
